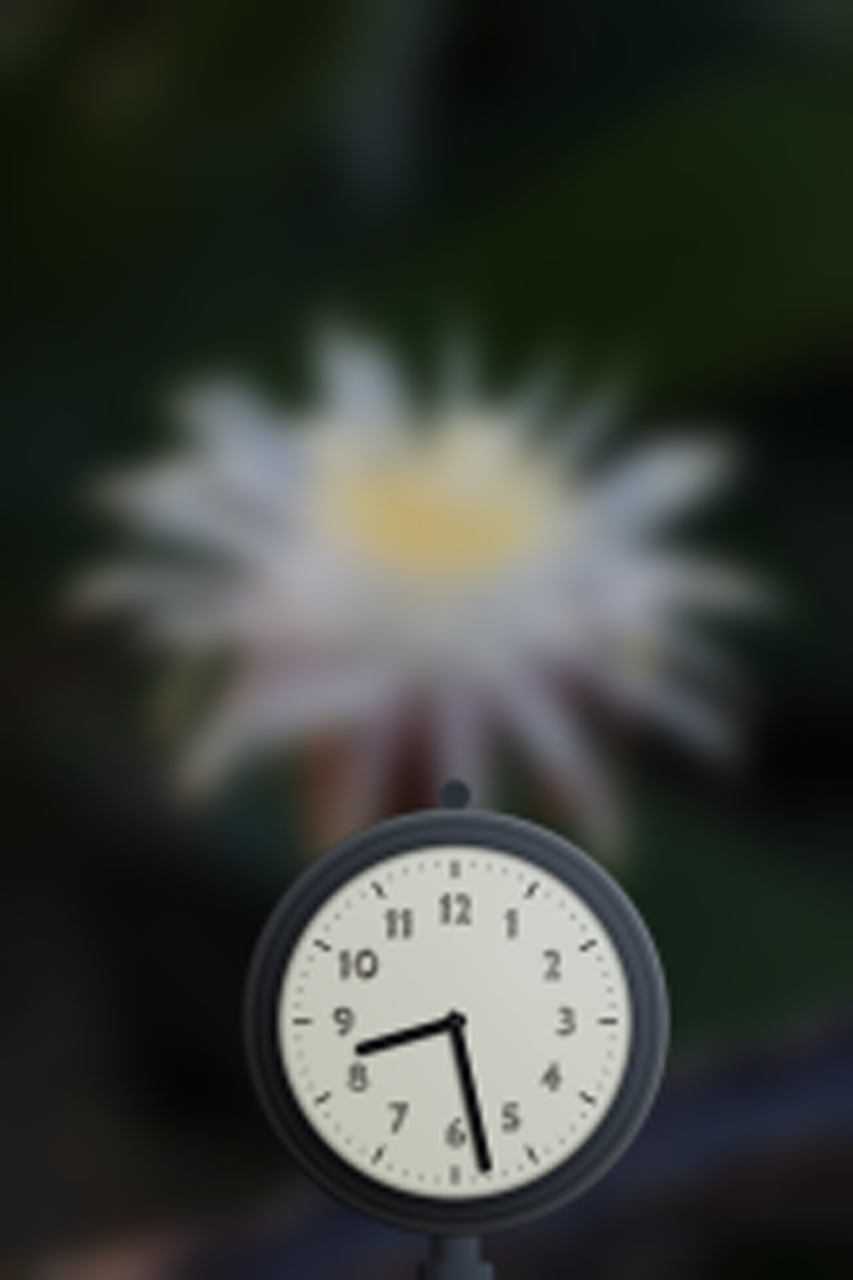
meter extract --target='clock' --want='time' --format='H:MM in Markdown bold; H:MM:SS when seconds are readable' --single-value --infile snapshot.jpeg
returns **8:28**
